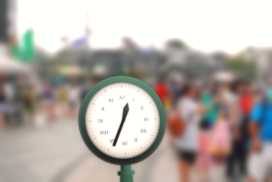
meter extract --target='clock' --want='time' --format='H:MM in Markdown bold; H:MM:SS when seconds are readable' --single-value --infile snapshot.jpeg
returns **12:34**
